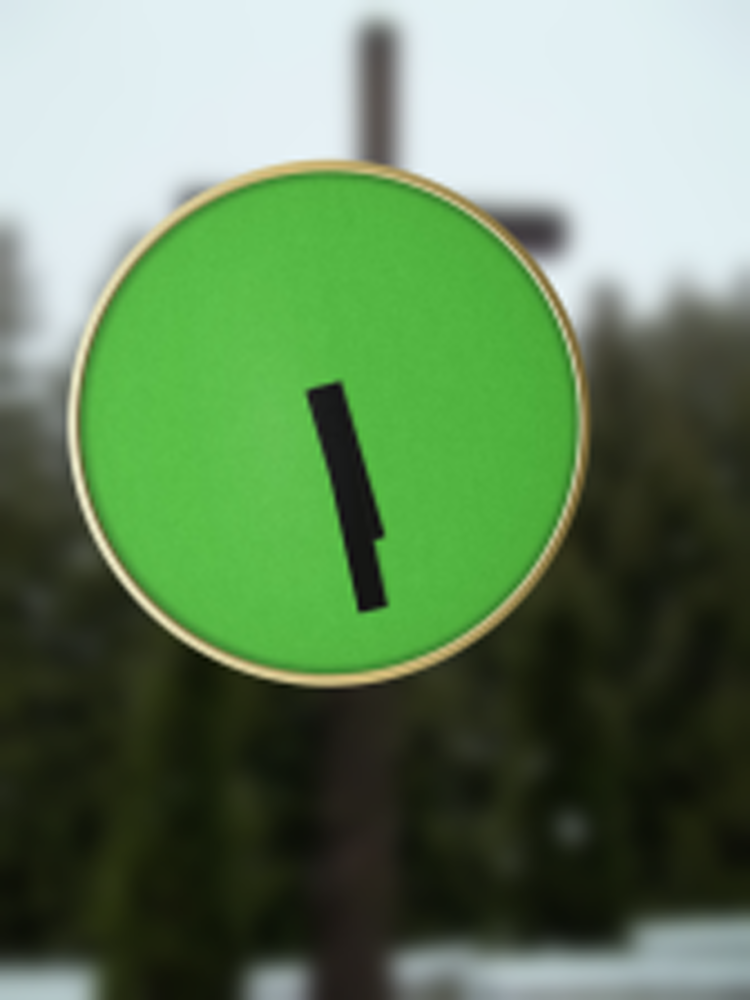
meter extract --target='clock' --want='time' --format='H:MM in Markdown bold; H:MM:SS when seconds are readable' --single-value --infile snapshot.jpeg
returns **5:28**
